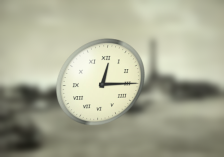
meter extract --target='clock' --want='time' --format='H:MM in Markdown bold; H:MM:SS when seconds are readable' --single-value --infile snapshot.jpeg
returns **12:15**
